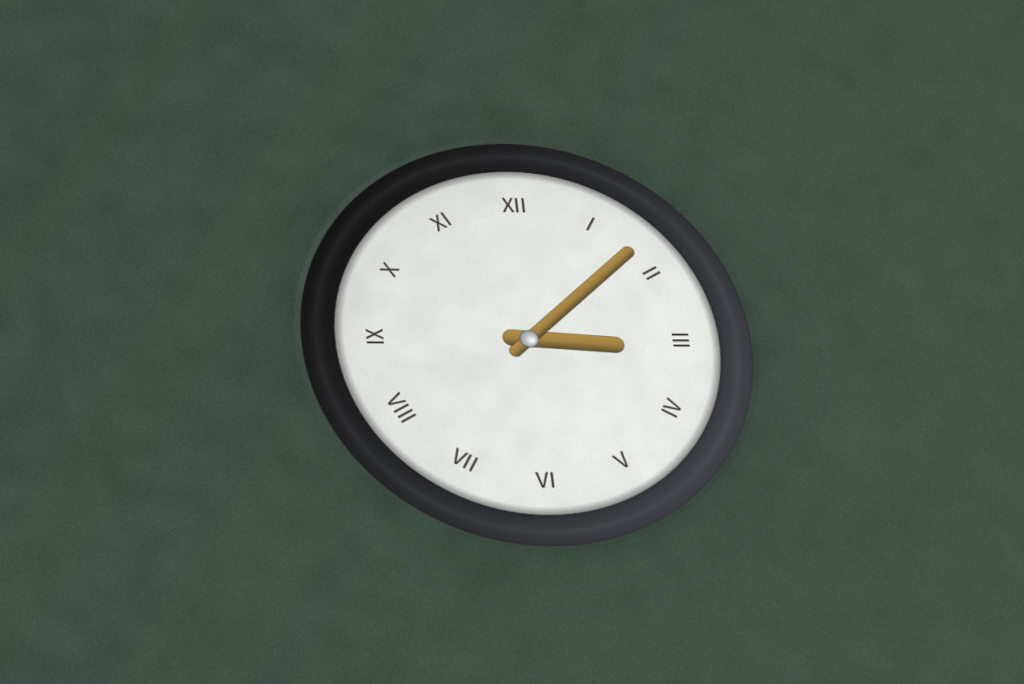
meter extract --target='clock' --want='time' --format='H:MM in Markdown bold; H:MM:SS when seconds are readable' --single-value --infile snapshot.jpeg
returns **3:08**
